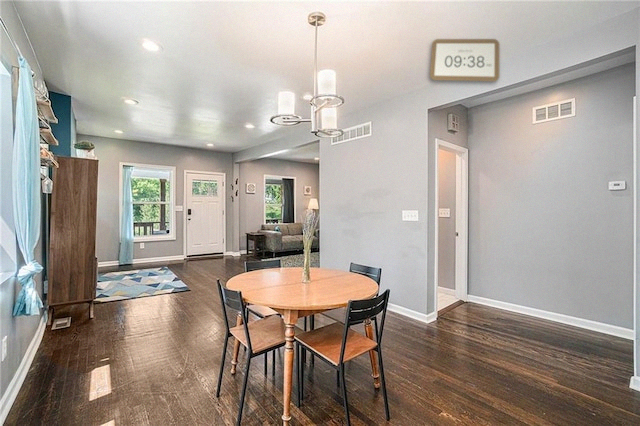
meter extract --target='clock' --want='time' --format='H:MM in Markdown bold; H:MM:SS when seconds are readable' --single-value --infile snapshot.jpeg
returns **9:38**
